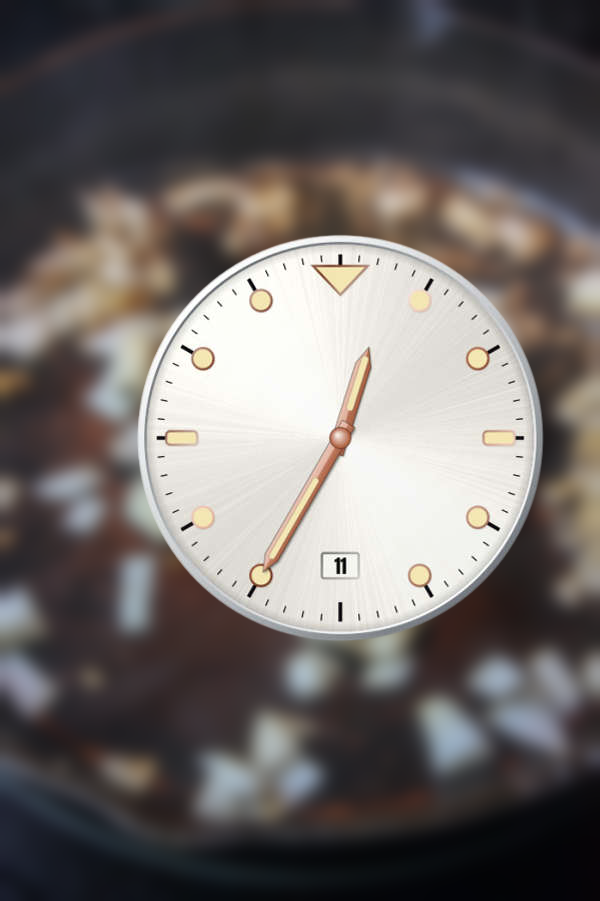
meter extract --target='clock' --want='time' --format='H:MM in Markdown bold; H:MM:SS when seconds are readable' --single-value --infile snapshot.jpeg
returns **12:35**
